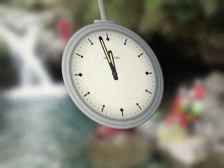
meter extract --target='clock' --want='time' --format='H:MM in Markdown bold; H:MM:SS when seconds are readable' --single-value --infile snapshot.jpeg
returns **11:58**
